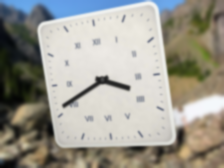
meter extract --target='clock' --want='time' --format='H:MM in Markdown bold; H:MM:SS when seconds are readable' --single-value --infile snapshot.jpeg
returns **3:41**
